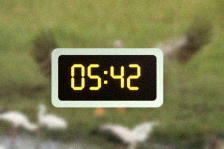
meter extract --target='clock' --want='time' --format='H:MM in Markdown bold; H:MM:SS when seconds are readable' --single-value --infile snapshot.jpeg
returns **5:42**
